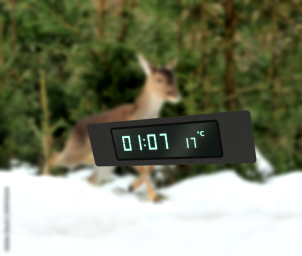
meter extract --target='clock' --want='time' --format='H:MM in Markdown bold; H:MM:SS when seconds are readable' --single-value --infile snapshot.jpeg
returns **1:07**
